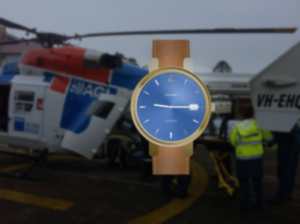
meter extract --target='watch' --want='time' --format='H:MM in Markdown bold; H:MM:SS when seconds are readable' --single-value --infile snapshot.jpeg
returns **9:15**
